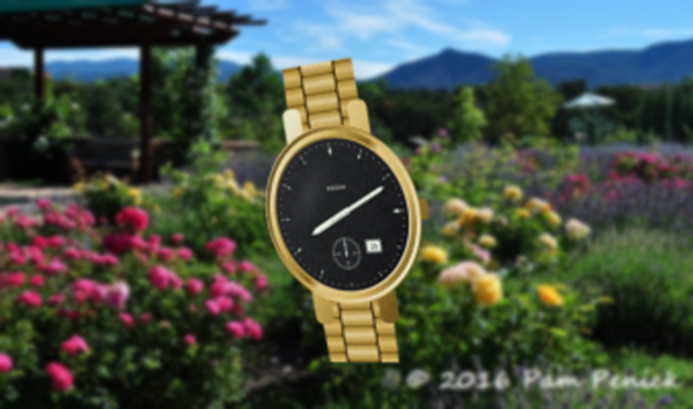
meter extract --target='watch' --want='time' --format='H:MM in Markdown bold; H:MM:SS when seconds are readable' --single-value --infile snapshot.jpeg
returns **8:11**
